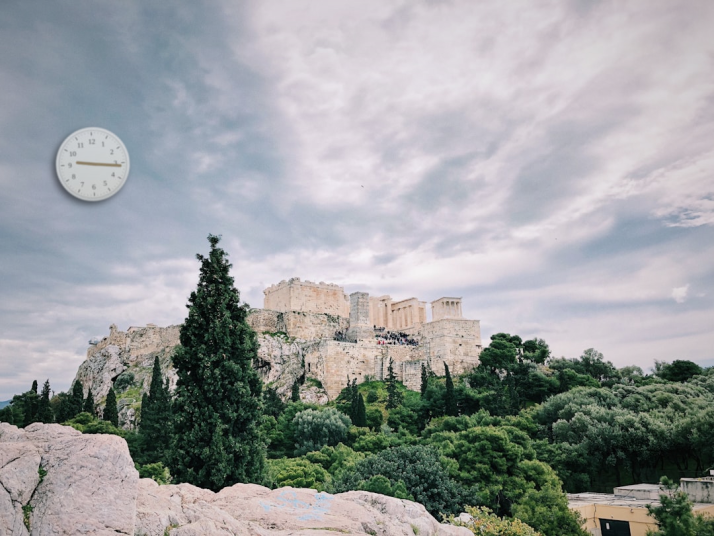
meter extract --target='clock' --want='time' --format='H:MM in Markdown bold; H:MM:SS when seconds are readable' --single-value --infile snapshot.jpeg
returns **9:16**
